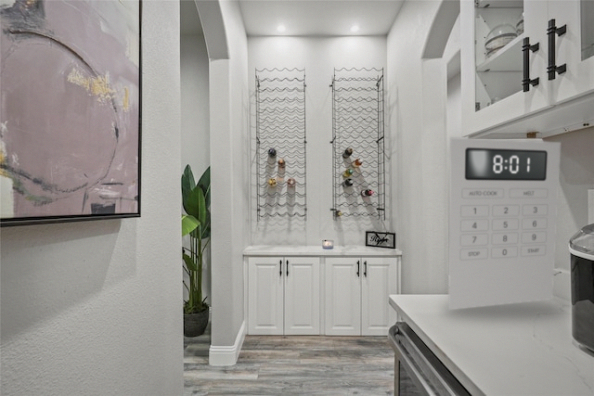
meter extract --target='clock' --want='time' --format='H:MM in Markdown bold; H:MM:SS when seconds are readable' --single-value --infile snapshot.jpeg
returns **8:01**
